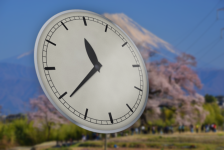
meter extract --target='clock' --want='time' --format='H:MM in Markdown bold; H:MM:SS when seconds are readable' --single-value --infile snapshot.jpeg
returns **11:39**
